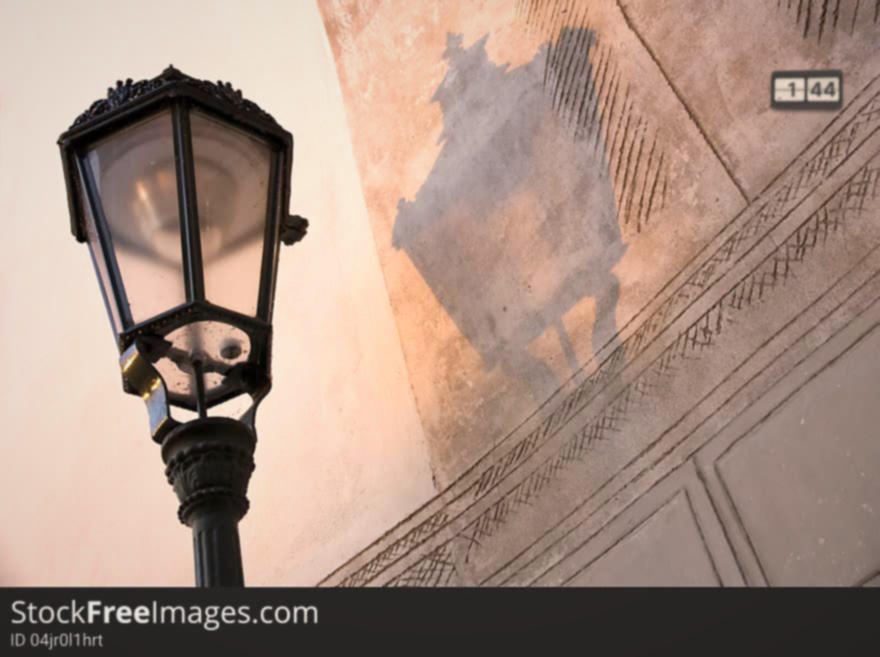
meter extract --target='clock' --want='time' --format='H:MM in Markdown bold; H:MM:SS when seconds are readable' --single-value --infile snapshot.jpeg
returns **1:44**
